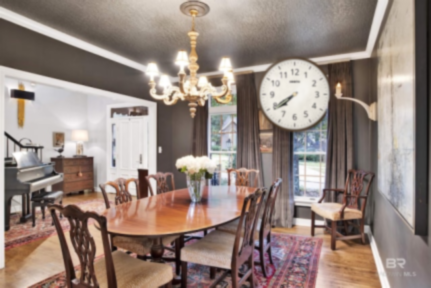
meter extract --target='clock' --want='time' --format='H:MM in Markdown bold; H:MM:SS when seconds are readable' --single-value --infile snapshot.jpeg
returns **7:39**
